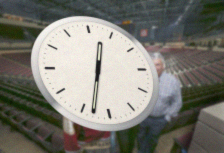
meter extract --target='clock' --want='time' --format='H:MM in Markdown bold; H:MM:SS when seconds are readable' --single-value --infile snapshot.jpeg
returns **12:33**
